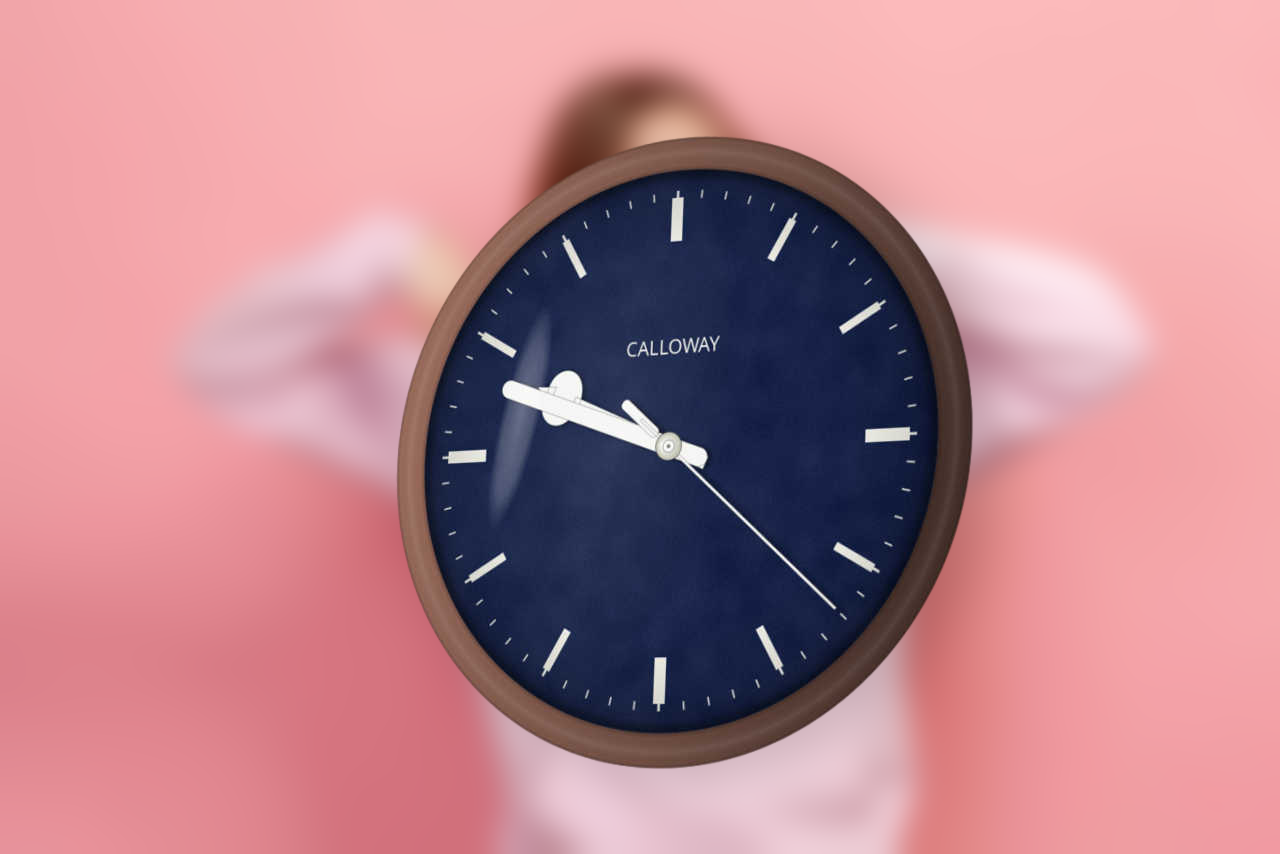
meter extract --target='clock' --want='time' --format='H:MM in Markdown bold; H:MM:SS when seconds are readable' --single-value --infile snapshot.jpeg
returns **9:48:22**
